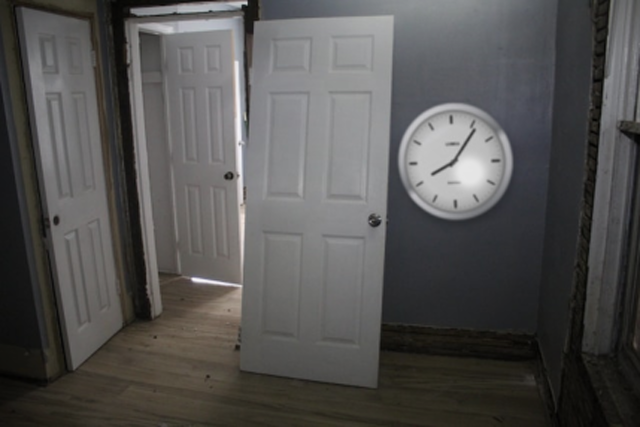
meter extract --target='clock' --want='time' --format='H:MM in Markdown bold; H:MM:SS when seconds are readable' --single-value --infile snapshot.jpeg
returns **8:06**
